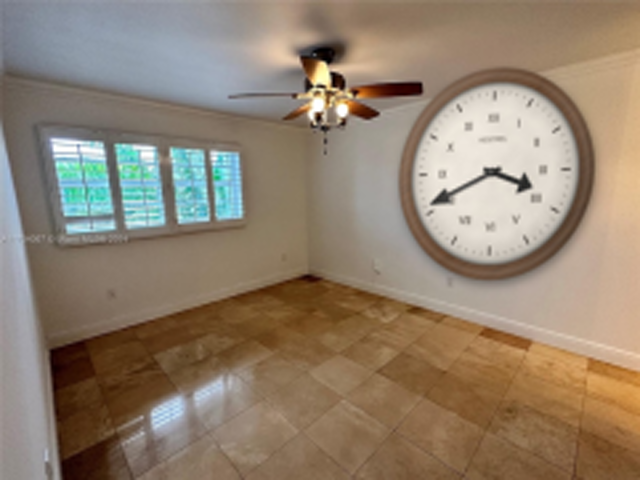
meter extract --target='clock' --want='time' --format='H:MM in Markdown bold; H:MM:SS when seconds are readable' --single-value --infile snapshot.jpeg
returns **3:41**
